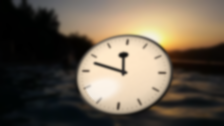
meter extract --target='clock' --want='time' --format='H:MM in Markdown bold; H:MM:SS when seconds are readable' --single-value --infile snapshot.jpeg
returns **11:48**
